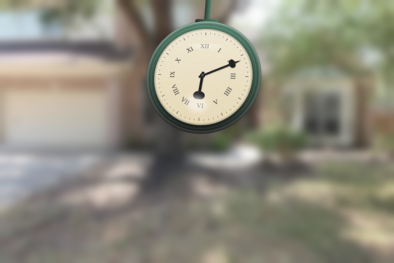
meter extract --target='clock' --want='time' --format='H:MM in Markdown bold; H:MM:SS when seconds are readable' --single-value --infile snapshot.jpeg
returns **6:11**
